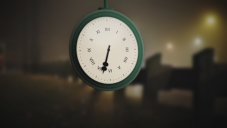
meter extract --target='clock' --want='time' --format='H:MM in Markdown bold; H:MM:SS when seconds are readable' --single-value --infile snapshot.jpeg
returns **6:33**
